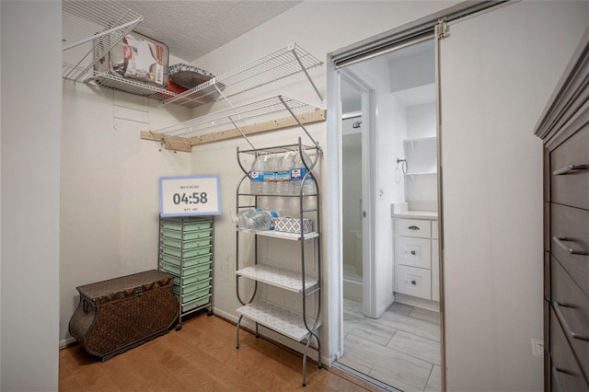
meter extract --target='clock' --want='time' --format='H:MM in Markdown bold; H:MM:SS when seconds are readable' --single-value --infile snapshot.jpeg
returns **4:58**
